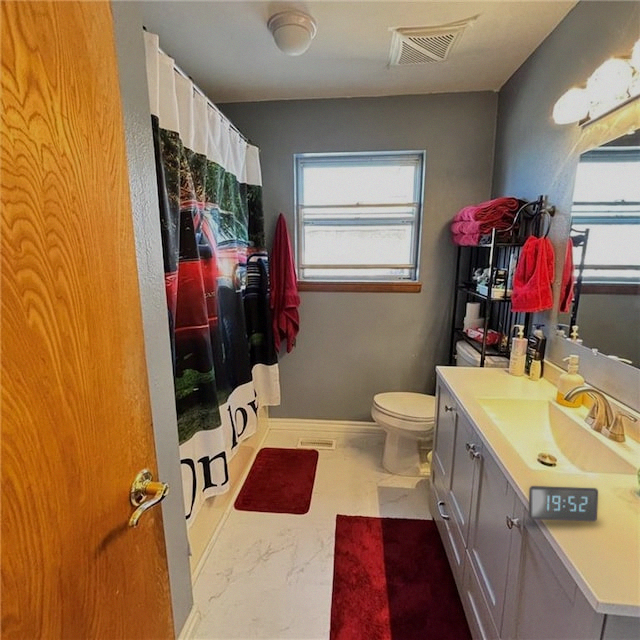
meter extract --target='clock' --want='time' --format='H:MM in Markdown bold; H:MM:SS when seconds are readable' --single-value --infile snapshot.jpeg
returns **19:52**
